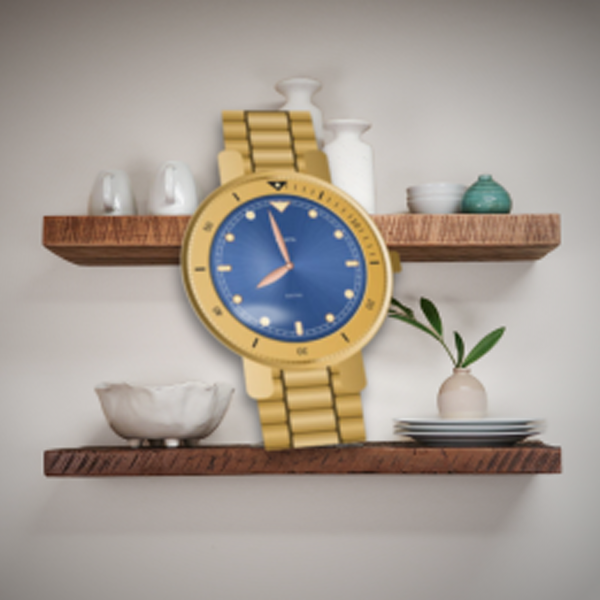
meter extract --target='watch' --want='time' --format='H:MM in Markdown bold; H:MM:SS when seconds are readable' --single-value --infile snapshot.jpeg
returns **7:58**
